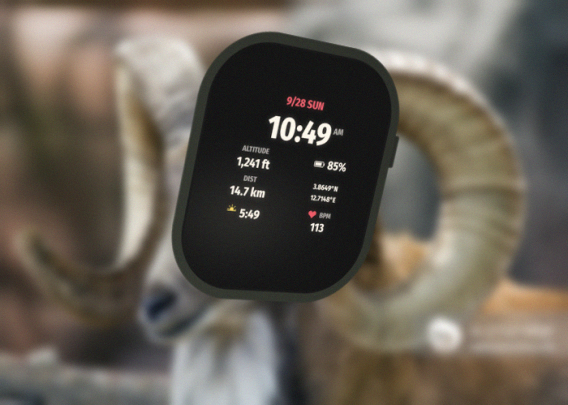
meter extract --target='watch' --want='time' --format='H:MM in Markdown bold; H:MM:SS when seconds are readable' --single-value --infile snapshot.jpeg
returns **10:49**
